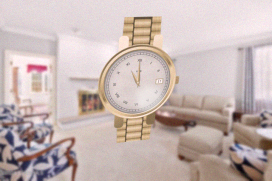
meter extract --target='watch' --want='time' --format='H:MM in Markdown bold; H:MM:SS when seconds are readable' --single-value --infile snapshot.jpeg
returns **11:00**
